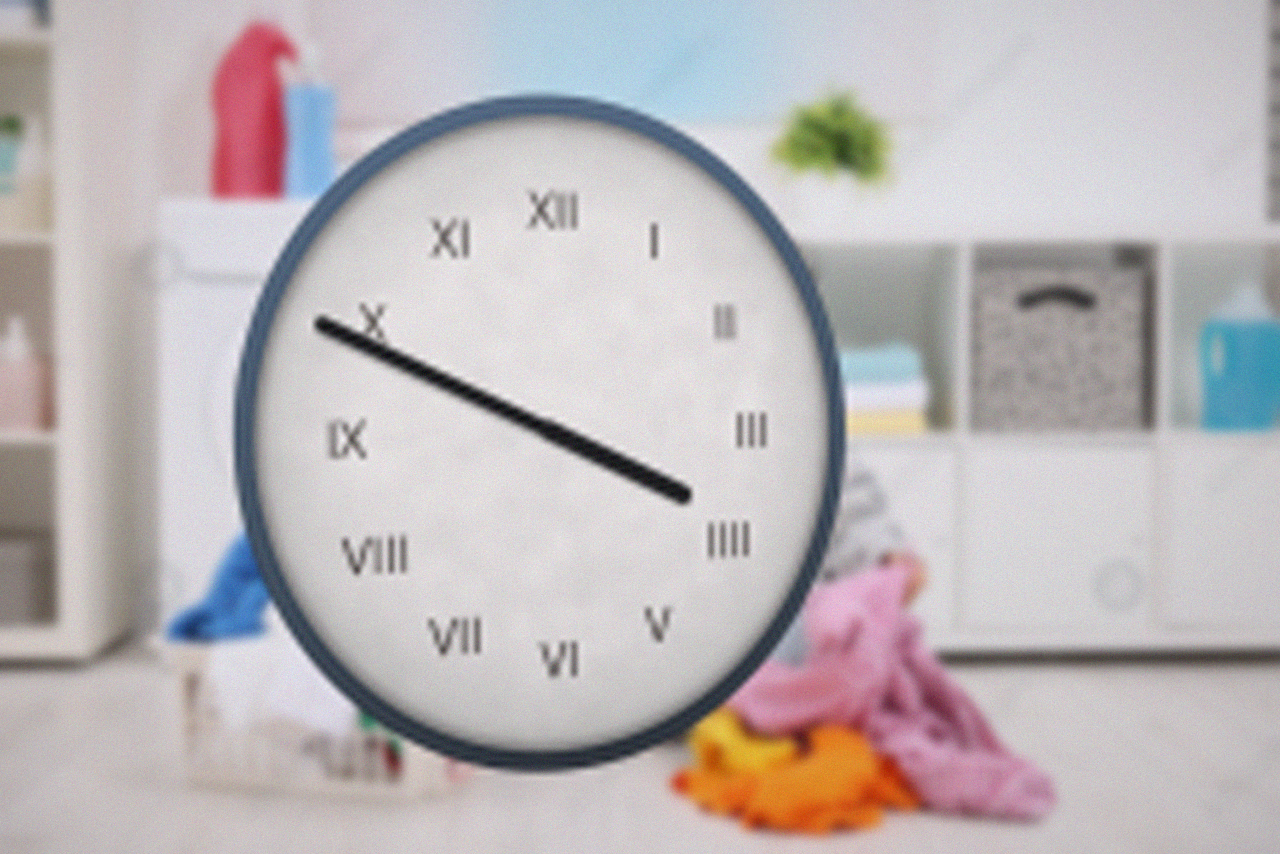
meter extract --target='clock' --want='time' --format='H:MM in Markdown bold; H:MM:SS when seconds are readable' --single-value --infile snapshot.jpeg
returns **3:49**
